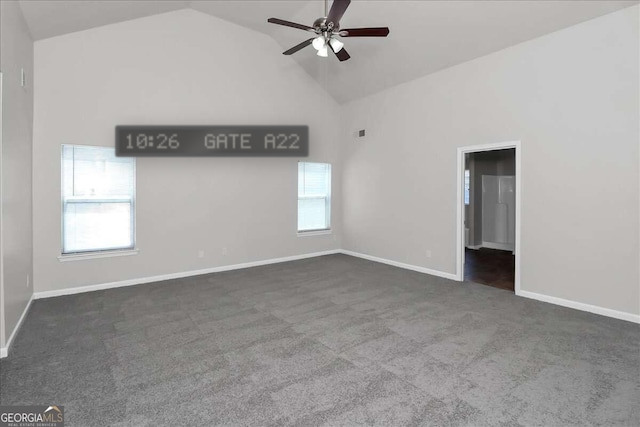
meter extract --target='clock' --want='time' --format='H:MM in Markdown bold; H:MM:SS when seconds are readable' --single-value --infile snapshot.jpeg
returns **10:26**
